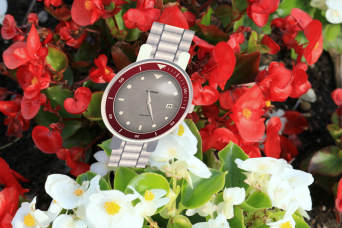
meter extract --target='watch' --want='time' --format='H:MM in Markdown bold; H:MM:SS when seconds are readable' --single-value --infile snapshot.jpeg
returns **11:25**
